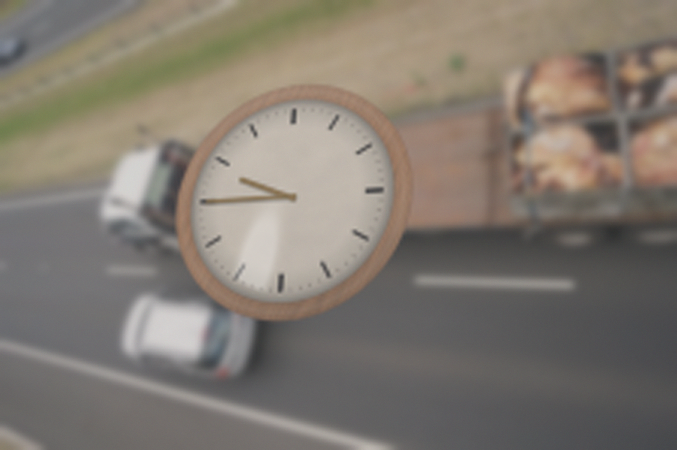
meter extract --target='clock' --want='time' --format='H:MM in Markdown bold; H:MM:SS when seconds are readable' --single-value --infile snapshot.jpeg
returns **9:45**
